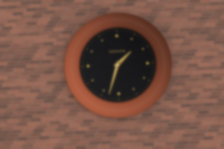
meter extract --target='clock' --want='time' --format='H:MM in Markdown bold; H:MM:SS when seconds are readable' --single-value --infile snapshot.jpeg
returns **1:33**
